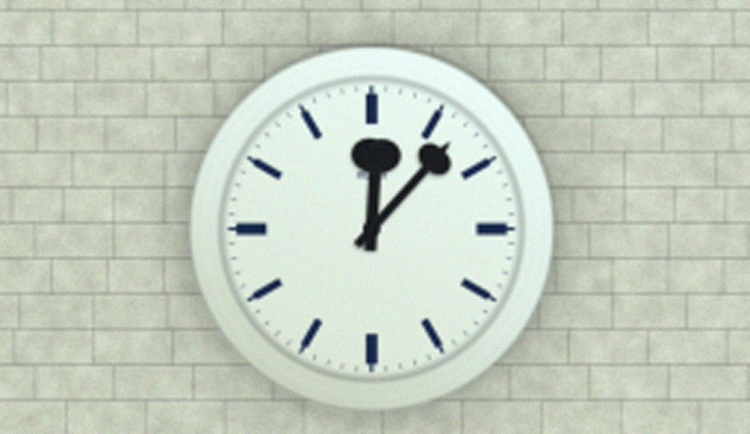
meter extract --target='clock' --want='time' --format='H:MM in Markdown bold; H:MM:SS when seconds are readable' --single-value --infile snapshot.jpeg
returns **12:07**
